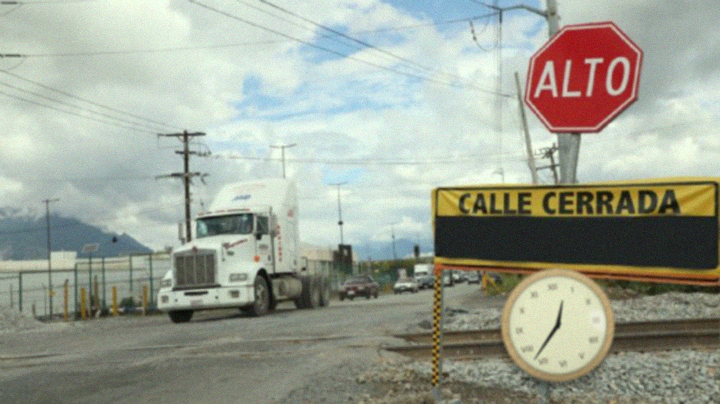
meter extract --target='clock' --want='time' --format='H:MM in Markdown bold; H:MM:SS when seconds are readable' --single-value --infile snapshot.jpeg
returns **12:37**
